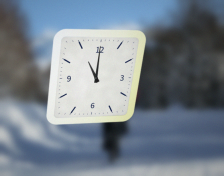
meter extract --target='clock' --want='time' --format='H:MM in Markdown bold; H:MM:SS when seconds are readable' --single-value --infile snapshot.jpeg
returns **11:00**
